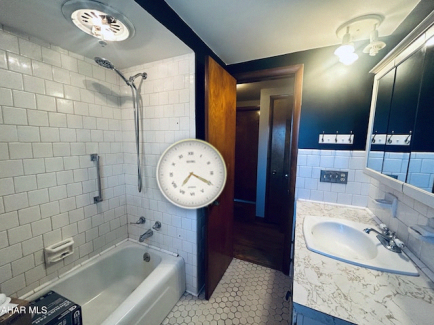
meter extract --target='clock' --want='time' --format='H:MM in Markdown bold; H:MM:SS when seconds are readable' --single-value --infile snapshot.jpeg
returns **7:20**
